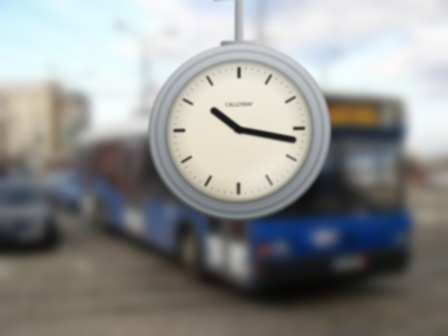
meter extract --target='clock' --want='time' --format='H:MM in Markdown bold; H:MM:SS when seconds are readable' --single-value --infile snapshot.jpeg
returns **10:17**
